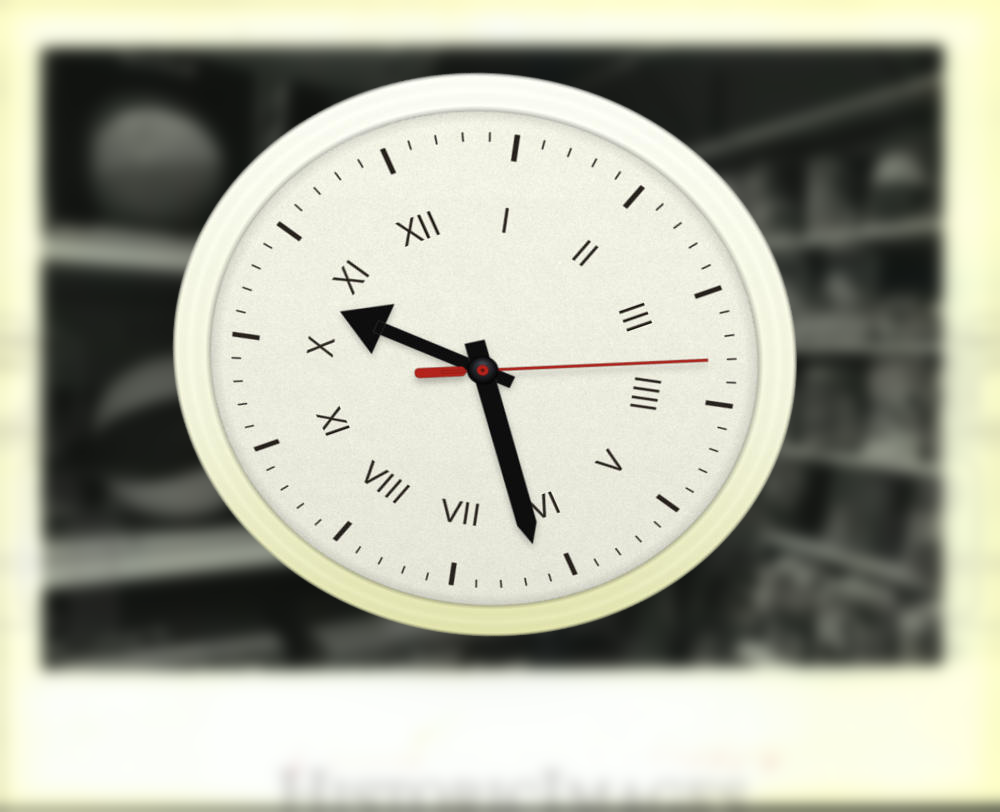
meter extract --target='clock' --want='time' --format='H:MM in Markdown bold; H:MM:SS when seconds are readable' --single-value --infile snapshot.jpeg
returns **10:31:18**
